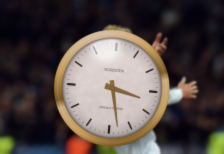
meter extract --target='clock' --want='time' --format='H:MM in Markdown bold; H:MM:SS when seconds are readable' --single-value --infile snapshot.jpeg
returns **3:28**
